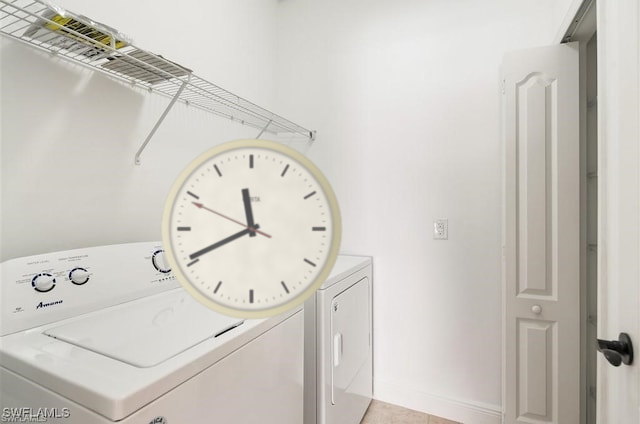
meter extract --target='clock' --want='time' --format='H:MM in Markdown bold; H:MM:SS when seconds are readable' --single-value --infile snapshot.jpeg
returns **11:40:49**
